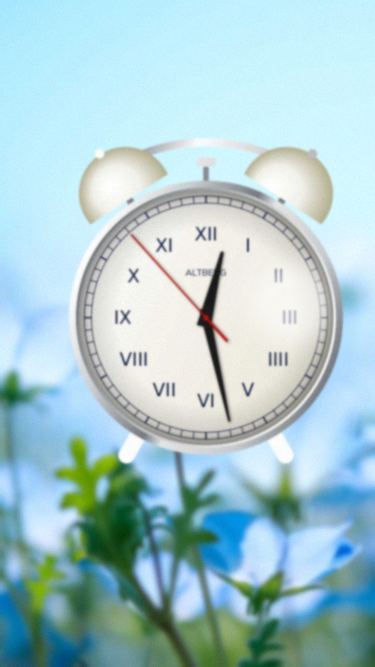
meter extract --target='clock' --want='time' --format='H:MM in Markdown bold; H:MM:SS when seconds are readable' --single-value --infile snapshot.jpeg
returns **12:27:53**
